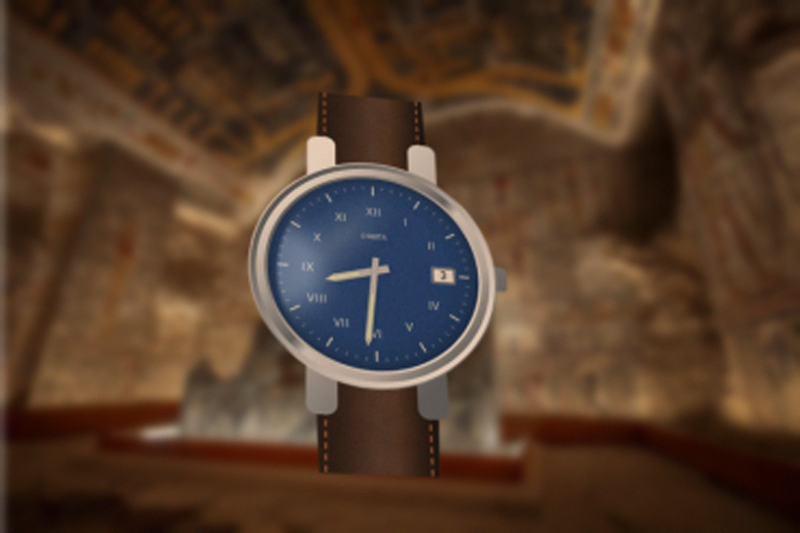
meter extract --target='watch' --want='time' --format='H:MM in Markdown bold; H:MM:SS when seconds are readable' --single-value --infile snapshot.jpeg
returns **8:31**
